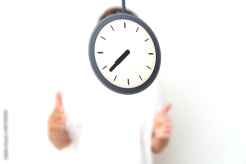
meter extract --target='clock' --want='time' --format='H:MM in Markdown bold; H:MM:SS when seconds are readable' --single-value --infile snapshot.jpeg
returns **7:38**
